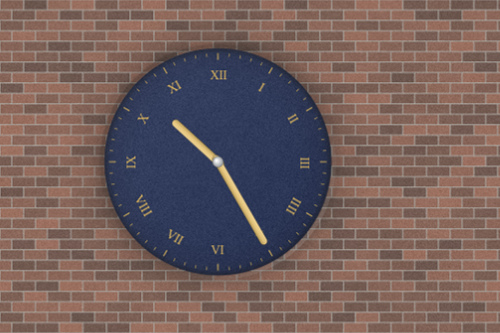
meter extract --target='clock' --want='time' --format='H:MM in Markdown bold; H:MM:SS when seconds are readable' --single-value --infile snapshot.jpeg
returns **10:25**
